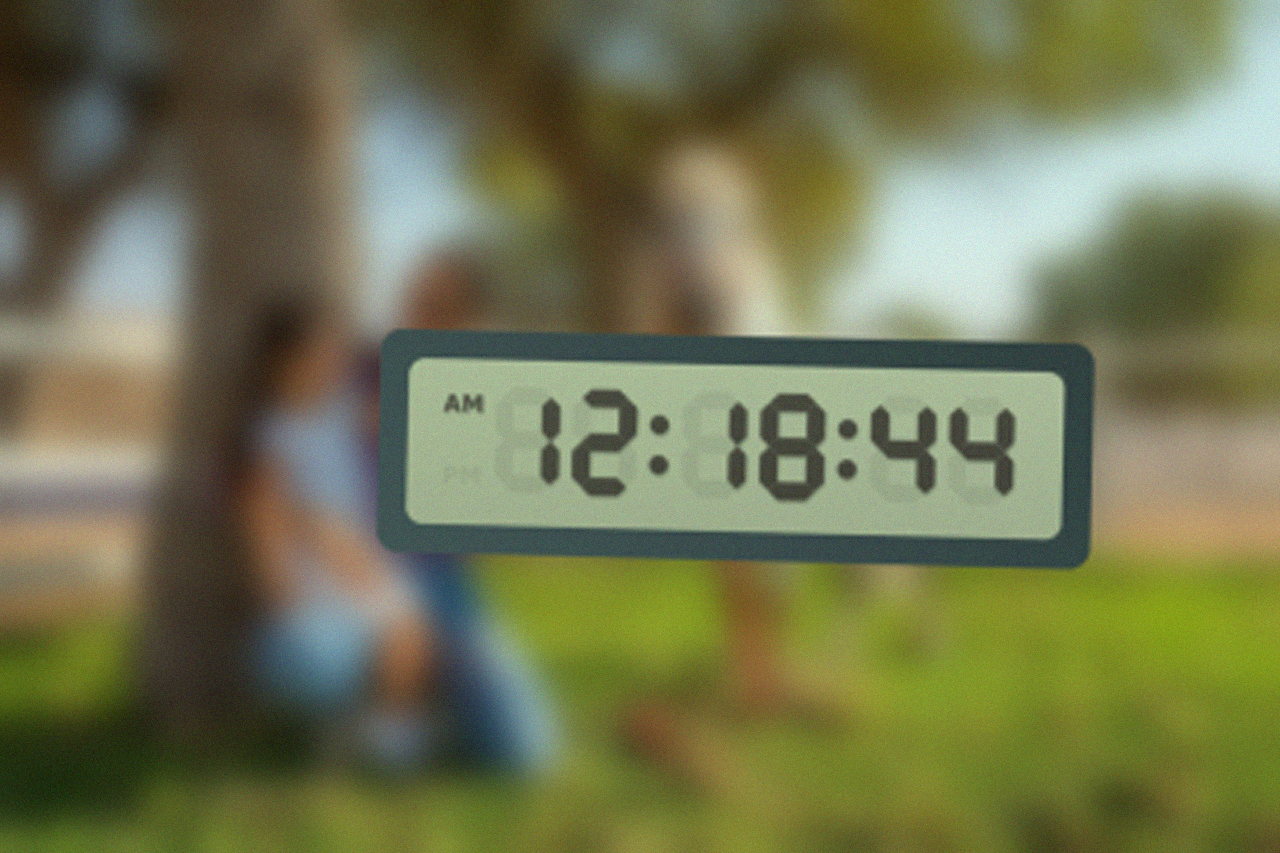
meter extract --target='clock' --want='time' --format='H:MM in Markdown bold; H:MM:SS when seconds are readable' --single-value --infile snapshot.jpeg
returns **12:18:44**
